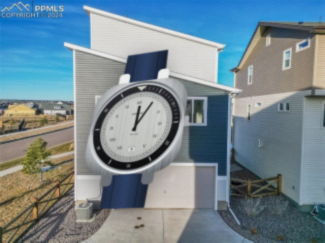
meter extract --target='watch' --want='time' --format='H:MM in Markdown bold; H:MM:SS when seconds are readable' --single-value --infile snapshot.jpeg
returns **12:05**
